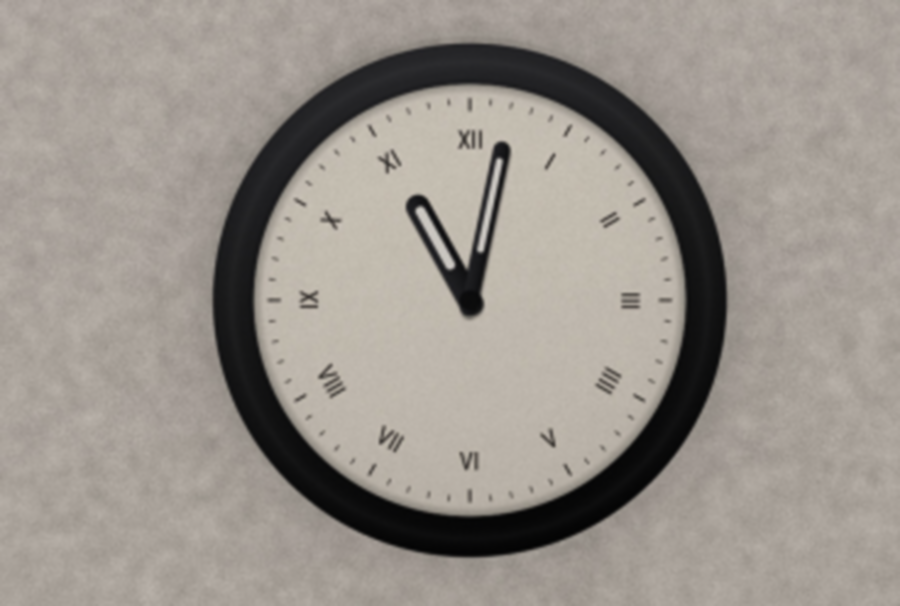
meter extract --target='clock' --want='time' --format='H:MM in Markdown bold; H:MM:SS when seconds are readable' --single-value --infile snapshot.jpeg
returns **11:02**
